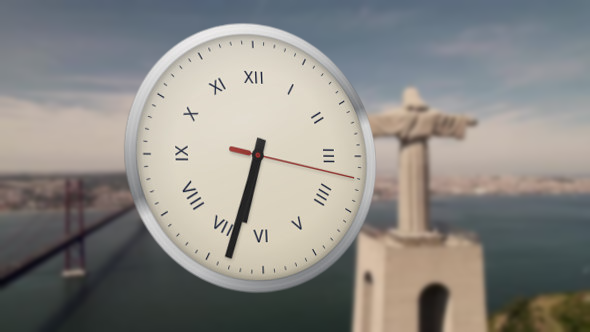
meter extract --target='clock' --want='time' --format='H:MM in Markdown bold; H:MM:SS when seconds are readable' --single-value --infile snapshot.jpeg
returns **6:33:17**
